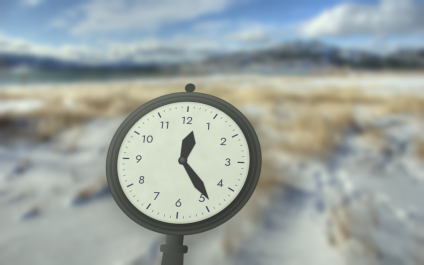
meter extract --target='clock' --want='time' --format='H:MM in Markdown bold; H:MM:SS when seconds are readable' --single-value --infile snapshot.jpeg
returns **12:24**
